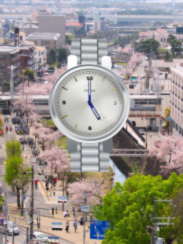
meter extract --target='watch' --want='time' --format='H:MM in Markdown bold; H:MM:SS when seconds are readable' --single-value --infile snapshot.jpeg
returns **5:00**
